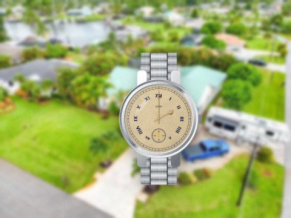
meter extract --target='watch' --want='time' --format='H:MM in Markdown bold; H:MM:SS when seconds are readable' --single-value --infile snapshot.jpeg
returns **2:00**
